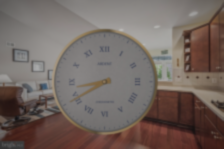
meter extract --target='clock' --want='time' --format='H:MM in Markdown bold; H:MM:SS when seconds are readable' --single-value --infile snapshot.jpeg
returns **8:40**
